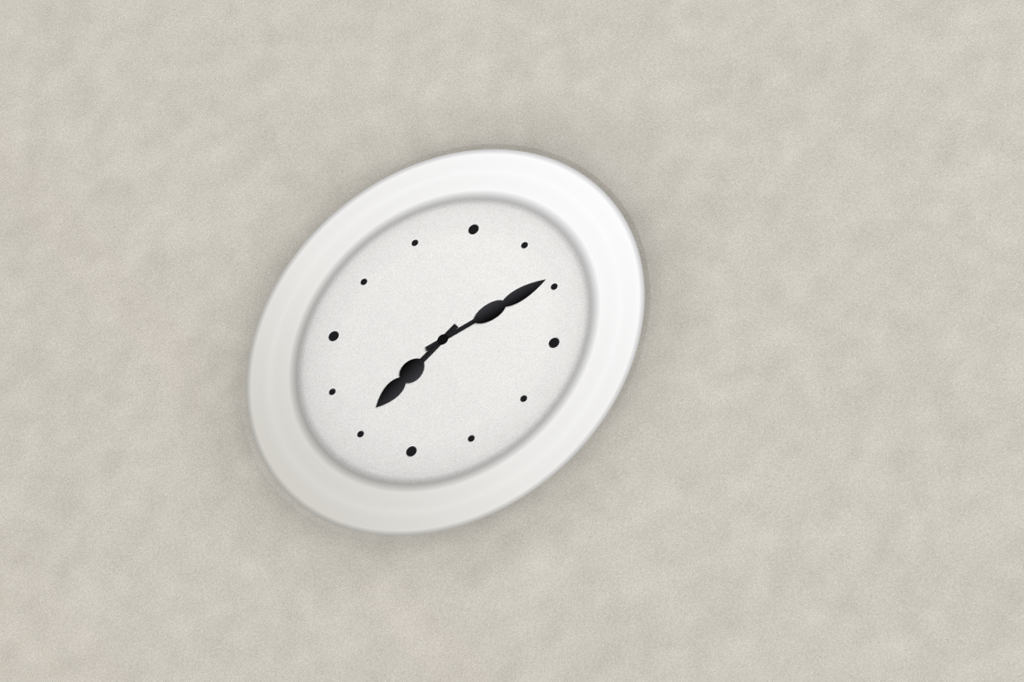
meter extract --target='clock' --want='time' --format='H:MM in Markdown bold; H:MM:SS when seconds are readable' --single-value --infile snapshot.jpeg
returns **7:09**
